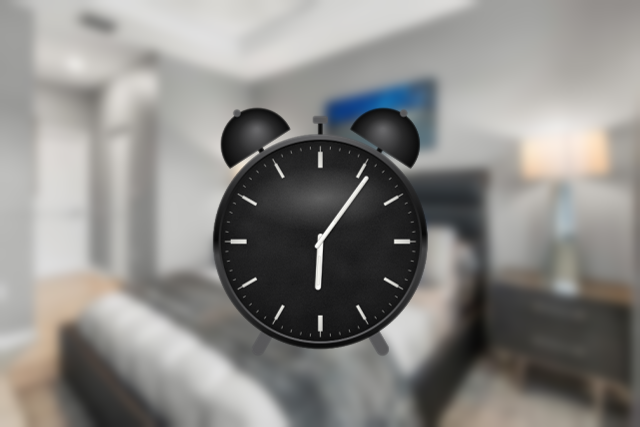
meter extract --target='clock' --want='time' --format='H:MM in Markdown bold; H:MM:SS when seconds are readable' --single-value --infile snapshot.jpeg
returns **6:06**
